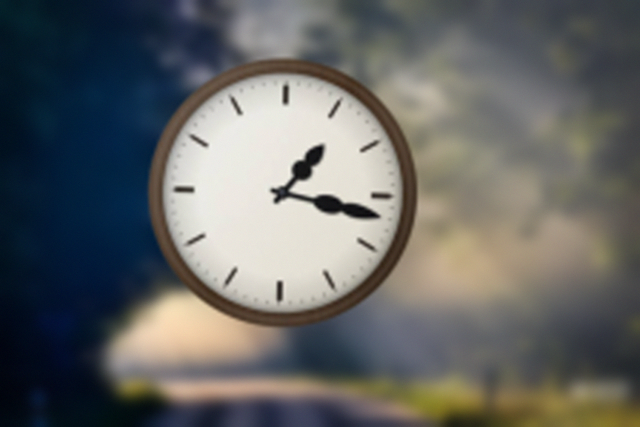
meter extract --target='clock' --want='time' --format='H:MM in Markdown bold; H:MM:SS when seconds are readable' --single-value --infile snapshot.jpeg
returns **1:17**
